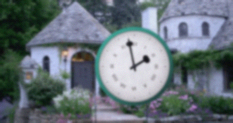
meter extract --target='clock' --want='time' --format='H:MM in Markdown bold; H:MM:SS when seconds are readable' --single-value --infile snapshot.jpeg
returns **1:58**
